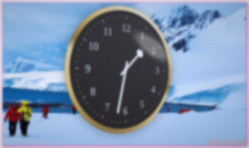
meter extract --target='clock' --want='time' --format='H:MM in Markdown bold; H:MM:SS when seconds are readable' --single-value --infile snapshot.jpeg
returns **1:32**
